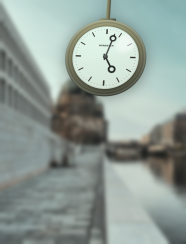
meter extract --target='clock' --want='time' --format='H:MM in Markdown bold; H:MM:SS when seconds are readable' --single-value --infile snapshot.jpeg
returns **5:03**
